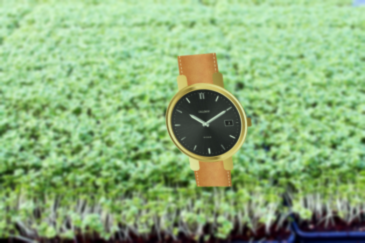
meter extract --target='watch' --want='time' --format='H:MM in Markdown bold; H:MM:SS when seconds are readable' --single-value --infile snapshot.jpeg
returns **10:10**
